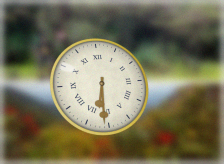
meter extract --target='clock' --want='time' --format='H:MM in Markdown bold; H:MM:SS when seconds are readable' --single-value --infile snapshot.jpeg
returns **6:31**
